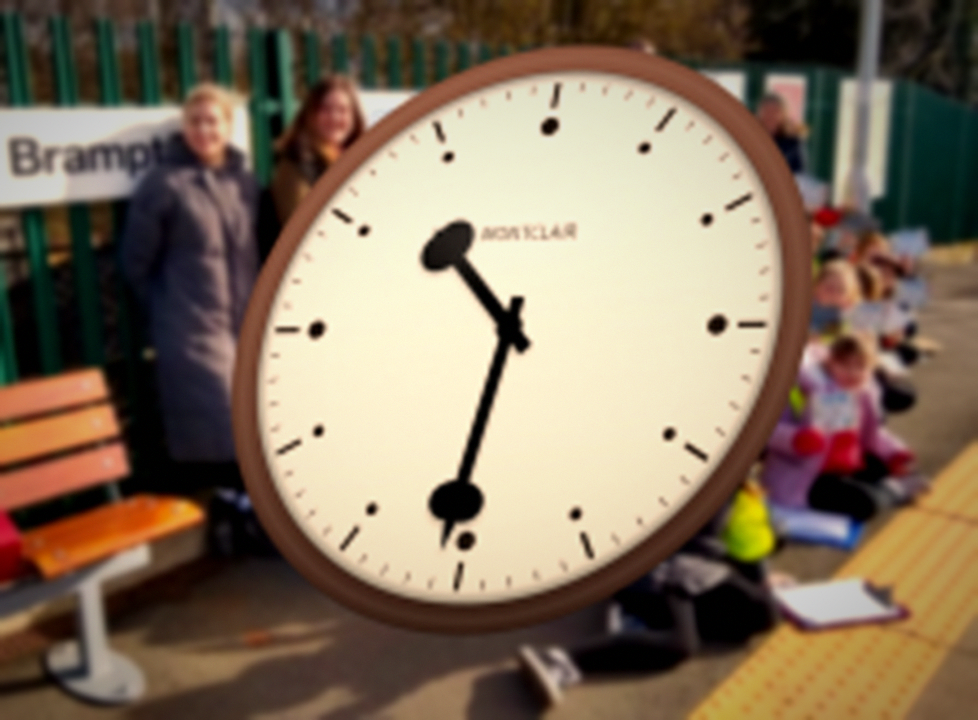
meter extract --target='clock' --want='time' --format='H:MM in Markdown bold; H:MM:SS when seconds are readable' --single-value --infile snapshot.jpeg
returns **10:31**
